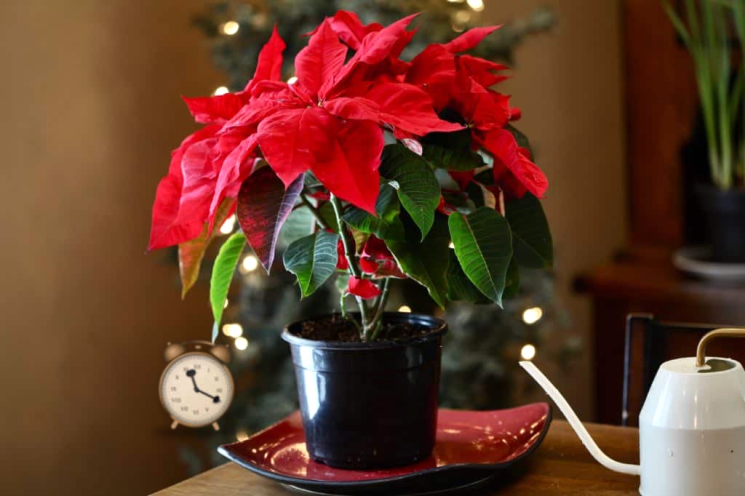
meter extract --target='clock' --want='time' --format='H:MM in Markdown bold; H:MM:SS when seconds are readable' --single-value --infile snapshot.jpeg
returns **11:19**
